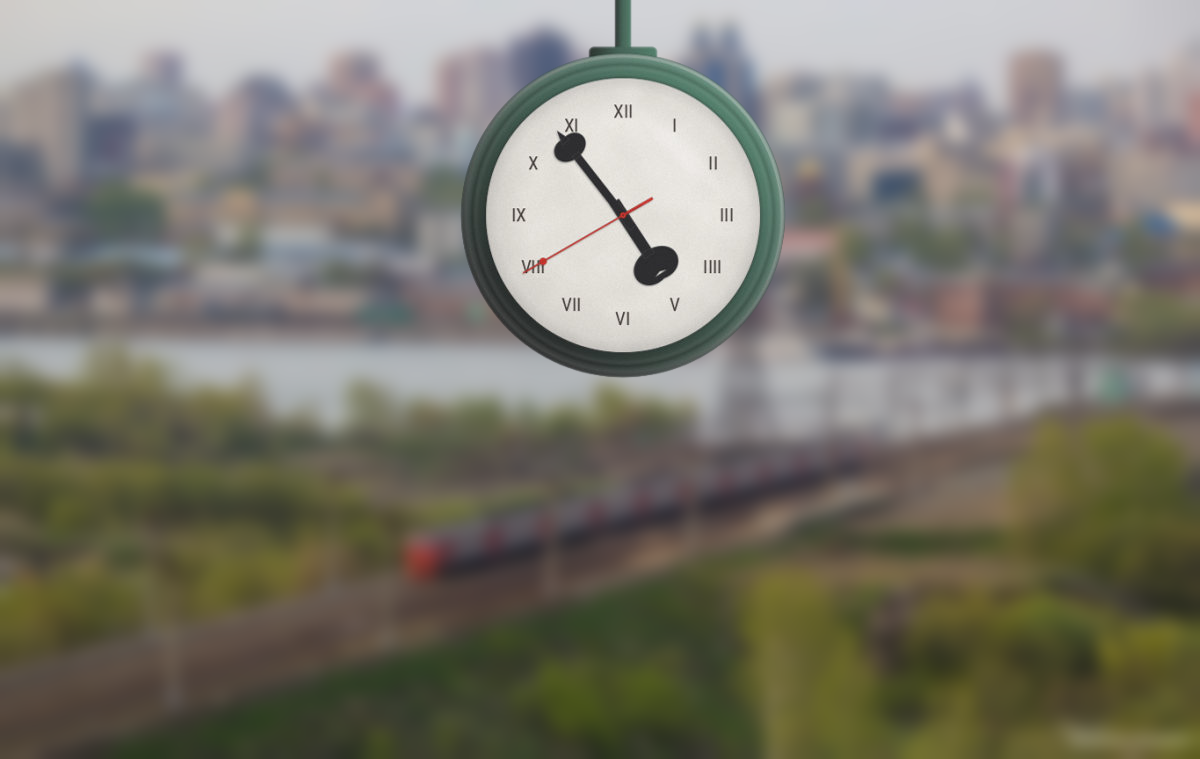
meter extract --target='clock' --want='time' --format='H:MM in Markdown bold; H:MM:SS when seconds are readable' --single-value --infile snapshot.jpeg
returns **4:53:40**
